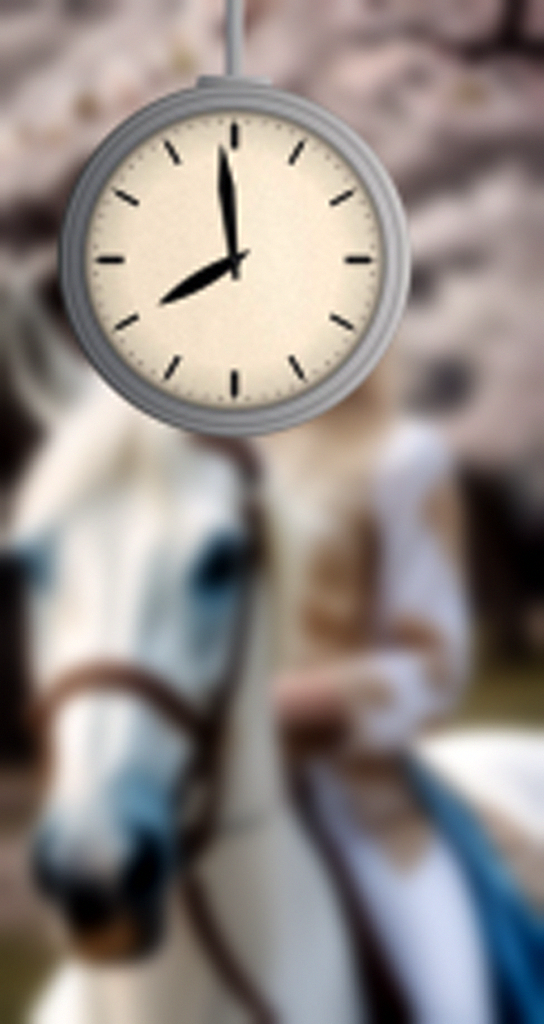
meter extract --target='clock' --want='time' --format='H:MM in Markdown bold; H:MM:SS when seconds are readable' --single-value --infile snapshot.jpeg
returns **7:59**
